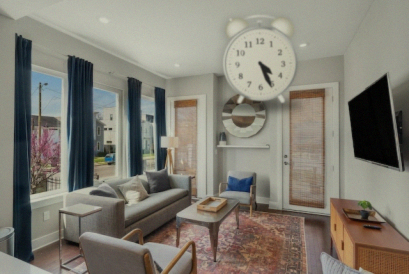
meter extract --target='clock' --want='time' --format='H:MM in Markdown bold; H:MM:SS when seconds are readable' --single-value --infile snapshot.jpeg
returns **4:26**
